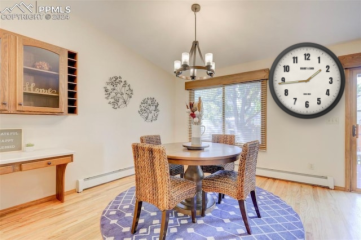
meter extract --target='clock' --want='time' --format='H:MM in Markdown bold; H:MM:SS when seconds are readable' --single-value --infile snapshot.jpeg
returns **1:44**
